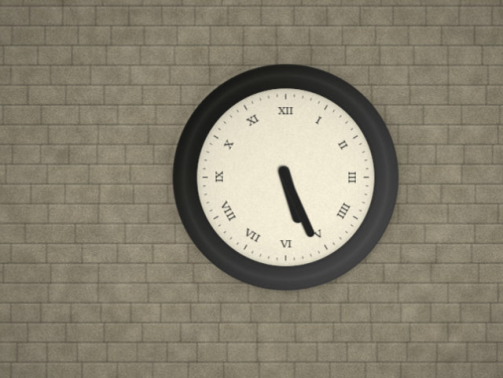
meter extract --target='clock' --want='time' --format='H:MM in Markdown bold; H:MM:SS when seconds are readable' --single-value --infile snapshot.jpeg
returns **5:26**
